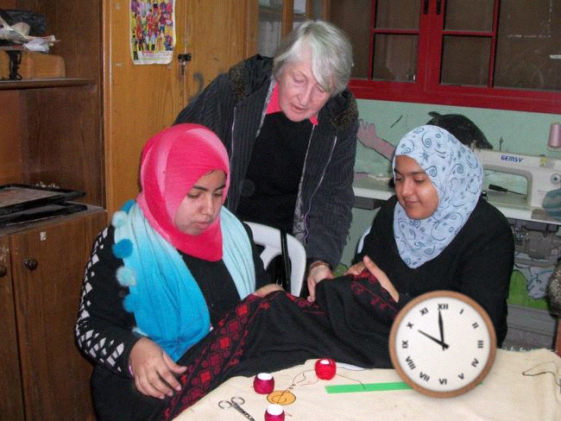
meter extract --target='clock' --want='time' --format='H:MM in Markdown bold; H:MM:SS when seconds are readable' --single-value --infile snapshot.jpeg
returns **9:59**
